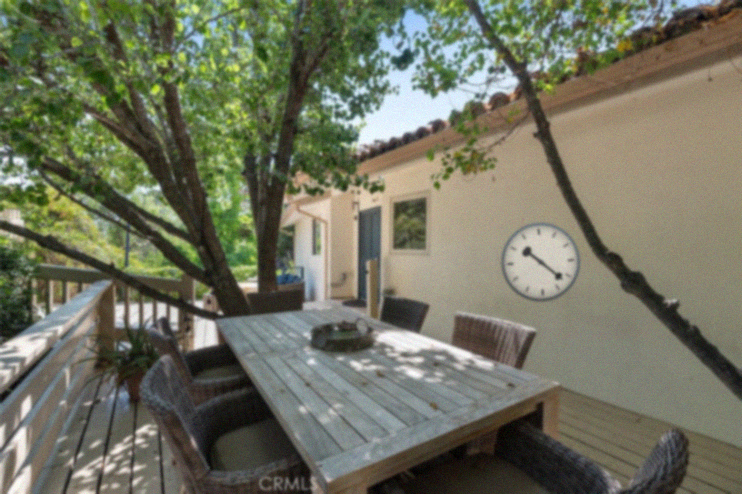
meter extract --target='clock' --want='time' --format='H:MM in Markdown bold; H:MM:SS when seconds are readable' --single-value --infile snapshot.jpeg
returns **10:22**
